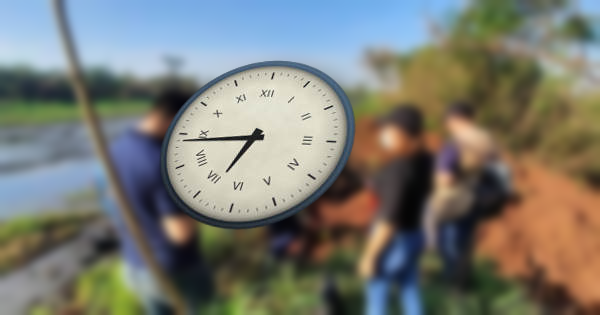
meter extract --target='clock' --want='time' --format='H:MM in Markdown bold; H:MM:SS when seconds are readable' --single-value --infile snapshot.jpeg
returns **6:44**
